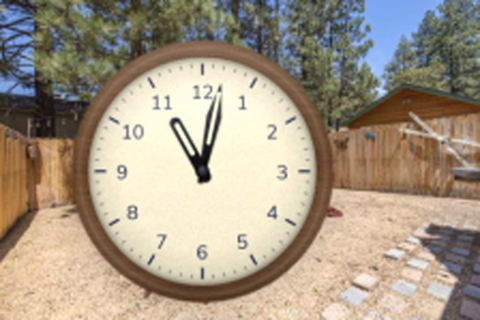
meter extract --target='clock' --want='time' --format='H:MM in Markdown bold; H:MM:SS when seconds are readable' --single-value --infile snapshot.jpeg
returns **11:02**
